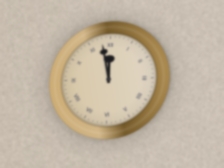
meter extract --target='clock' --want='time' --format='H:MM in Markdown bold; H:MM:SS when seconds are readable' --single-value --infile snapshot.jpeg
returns **11:58**
